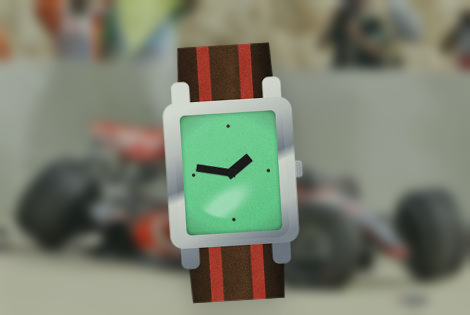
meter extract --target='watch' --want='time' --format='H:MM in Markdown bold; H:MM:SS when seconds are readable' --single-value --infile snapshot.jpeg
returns **1:47**
